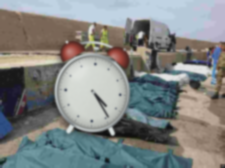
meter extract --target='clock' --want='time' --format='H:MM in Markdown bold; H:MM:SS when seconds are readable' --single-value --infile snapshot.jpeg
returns **4:24**
